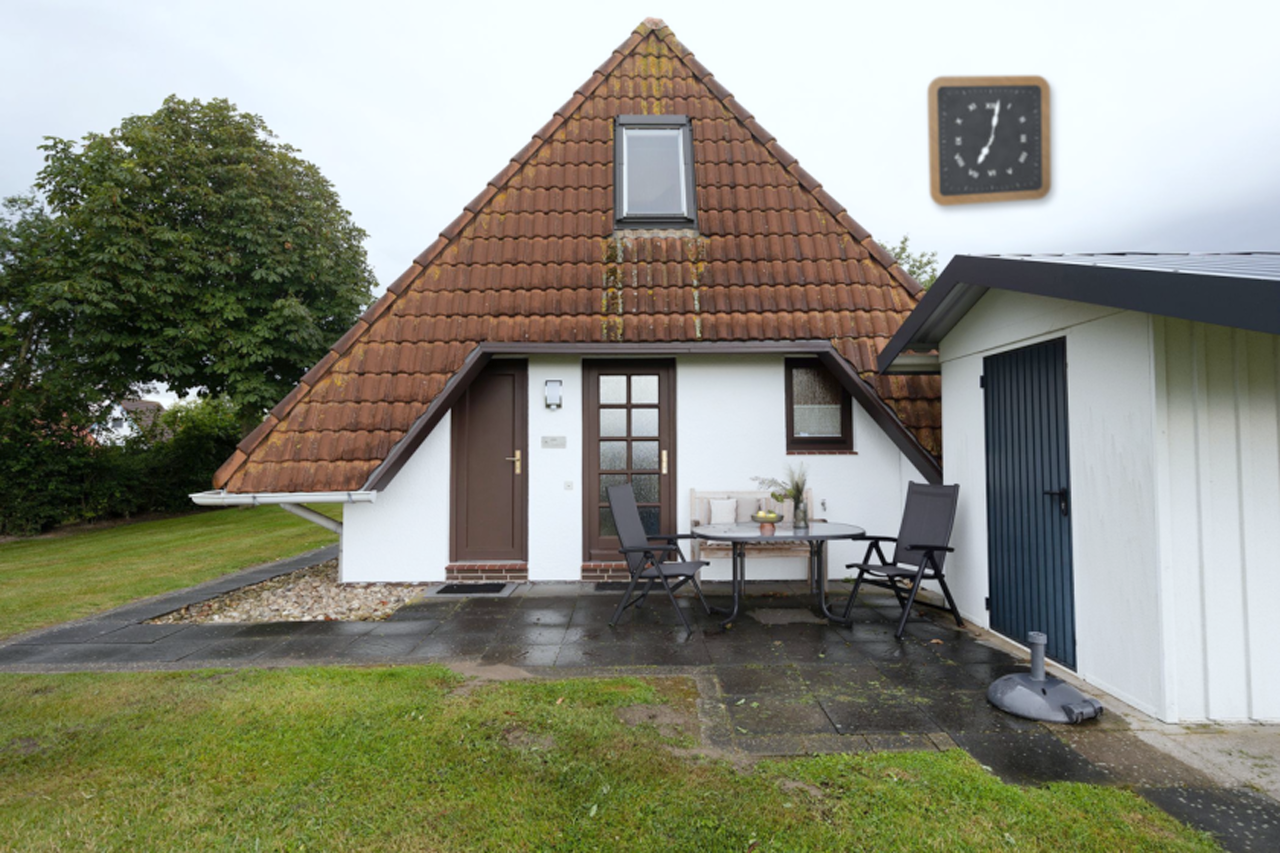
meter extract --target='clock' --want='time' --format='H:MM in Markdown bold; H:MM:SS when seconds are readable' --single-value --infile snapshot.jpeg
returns **7:02**
